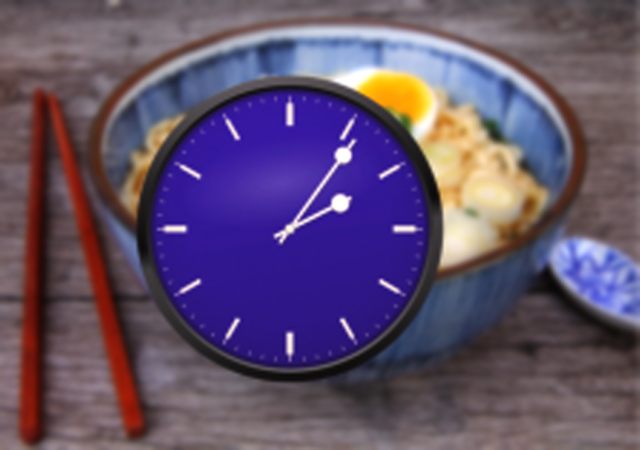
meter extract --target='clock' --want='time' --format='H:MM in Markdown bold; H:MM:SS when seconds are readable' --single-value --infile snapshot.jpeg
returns **2:06**
